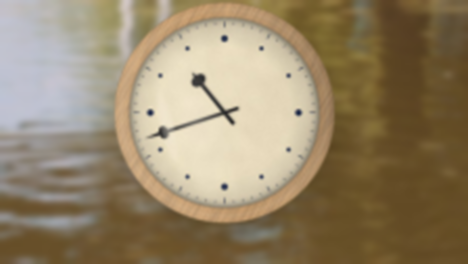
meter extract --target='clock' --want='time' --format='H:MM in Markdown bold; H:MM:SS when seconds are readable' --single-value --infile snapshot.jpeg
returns **10:42**
